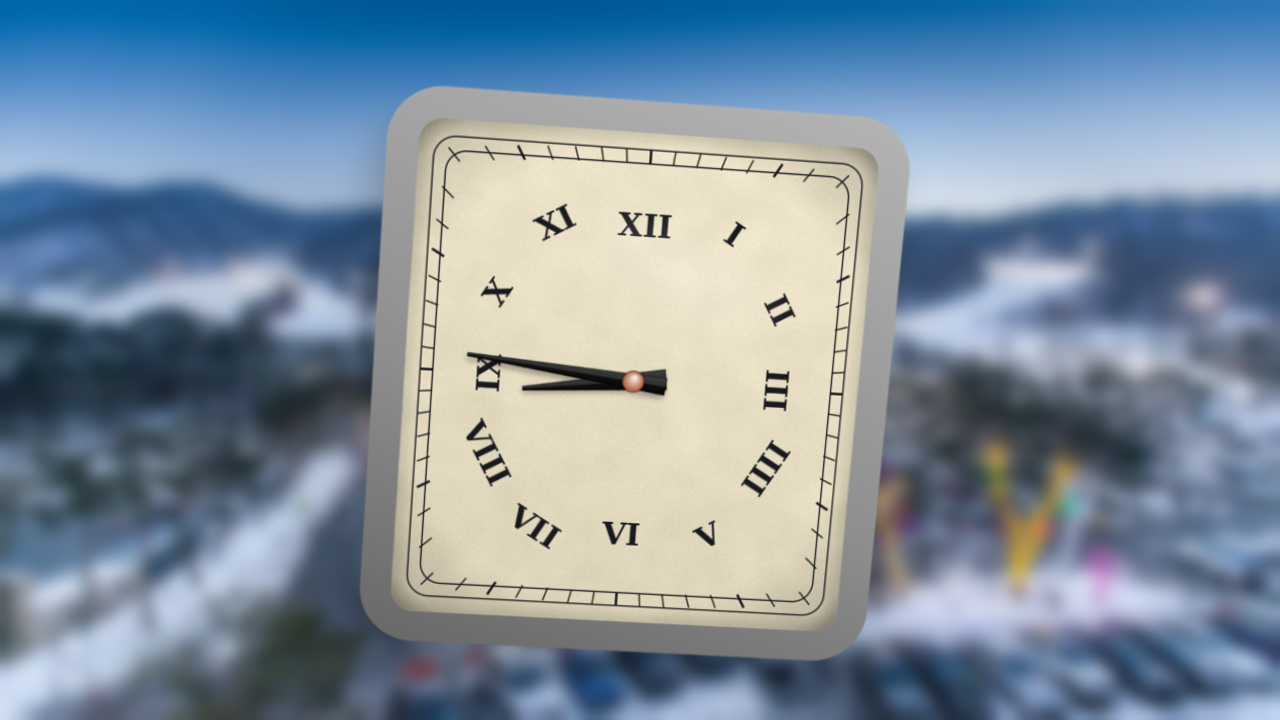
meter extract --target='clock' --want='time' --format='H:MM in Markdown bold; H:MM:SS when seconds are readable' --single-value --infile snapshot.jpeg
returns **8:46**
